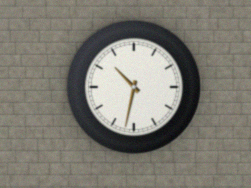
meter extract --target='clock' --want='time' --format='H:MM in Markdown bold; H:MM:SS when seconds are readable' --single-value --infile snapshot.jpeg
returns **10:32**
